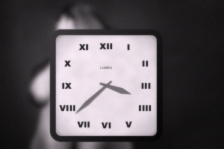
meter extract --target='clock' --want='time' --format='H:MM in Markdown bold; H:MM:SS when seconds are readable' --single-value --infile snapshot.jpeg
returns **3:38**
